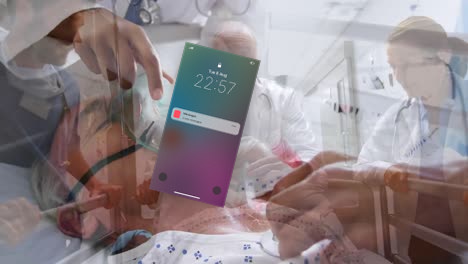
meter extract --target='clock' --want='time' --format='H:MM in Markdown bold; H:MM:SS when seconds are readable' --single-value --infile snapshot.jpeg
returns **22:57**
